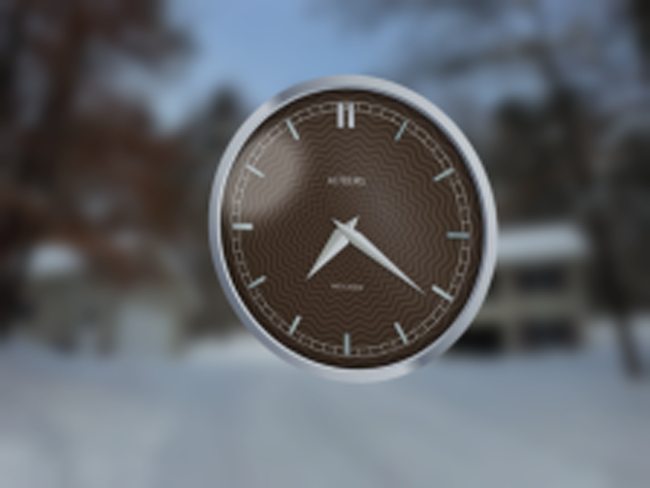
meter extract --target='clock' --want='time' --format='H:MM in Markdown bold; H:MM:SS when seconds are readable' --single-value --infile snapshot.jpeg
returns **7:21**
